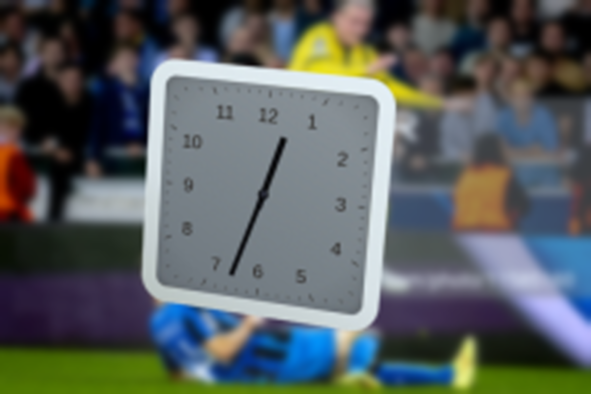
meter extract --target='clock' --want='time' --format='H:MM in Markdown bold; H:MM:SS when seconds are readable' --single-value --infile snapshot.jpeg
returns **12:33**
